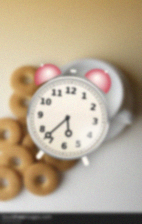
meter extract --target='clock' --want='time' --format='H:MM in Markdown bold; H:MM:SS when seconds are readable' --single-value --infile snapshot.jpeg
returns **5:37**
